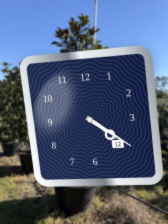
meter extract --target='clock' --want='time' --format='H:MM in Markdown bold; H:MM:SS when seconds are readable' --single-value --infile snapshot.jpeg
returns **4:21**
